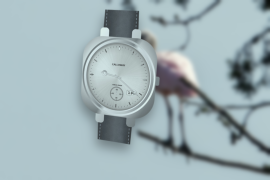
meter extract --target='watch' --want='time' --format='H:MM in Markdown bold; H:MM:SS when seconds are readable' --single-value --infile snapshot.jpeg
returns **9:21**
